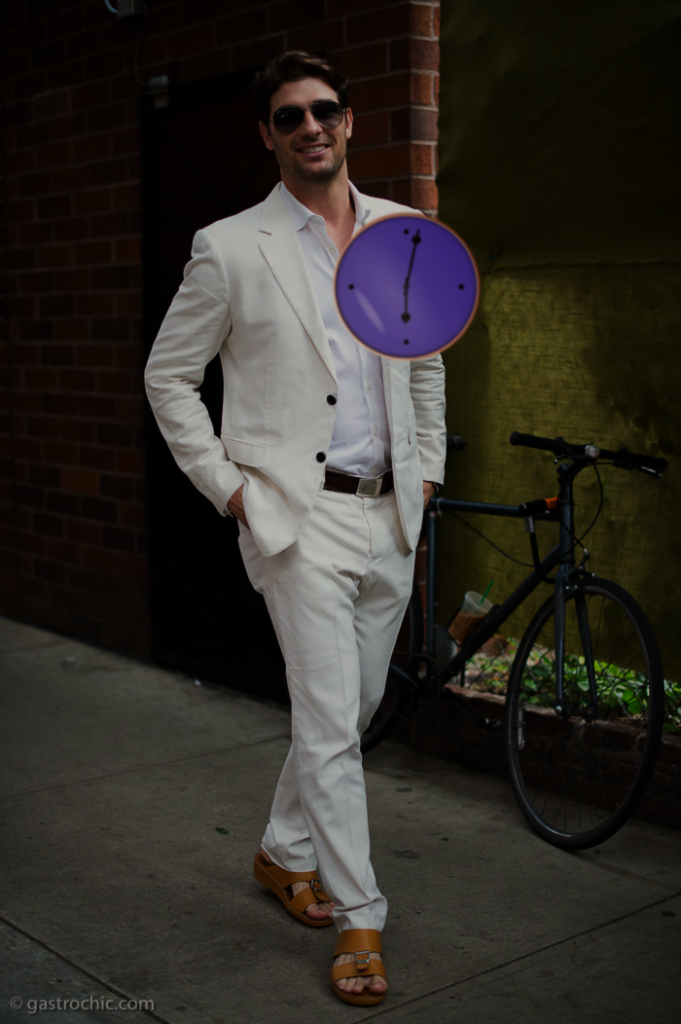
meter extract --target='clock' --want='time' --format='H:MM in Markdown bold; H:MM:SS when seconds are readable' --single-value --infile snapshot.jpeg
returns **6:02**
